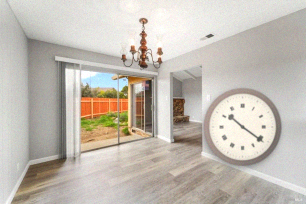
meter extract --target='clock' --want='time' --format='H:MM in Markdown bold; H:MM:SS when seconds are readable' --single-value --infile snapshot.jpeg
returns **10:21**
